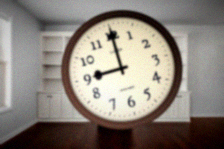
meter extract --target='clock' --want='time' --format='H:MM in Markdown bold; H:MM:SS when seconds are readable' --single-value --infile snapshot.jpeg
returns **9:00**
